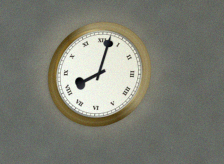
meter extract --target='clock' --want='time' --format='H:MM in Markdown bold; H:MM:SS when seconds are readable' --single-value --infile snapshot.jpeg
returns **8:02**
